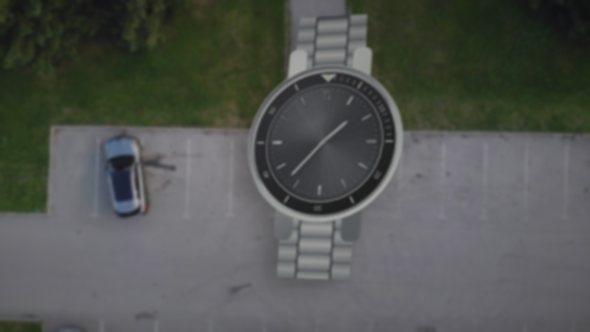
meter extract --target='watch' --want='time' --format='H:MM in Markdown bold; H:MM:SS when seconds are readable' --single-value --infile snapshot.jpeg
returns **1:37**
